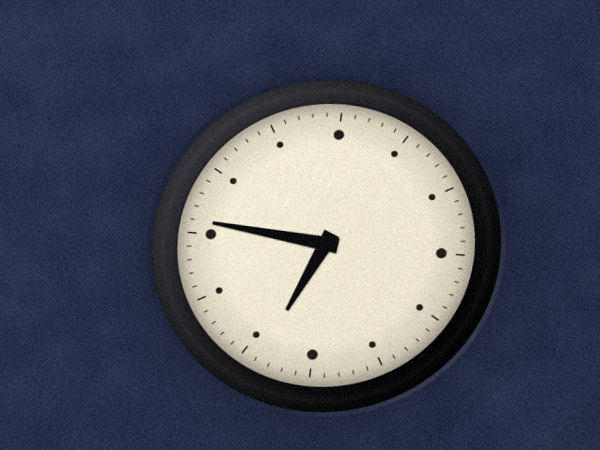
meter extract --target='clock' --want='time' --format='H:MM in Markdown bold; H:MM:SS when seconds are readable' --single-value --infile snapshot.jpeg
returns **6:46**
